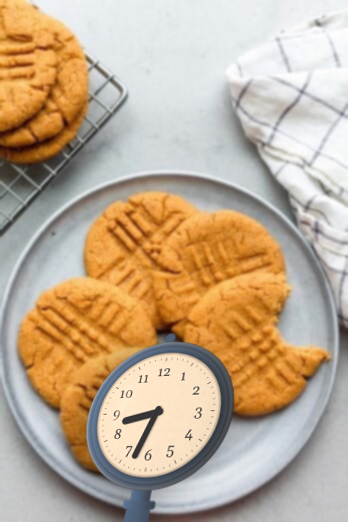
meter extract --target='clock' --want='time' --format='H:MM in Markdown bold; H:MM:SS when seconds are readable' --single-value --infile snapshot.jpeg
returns **8:33**
